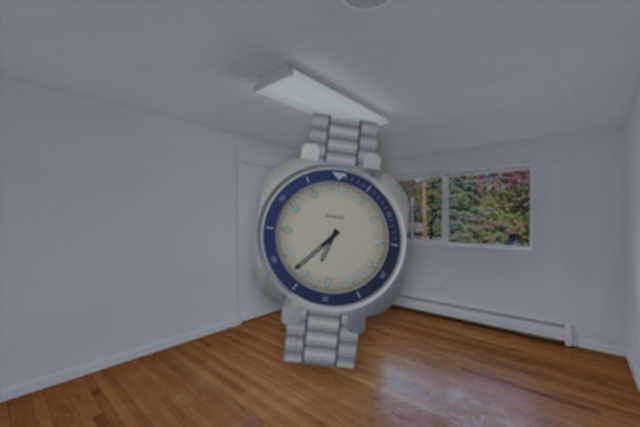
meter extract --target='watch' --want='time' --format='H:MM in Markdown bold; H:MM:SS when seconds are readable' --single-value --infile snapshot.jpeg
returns **6:37**
